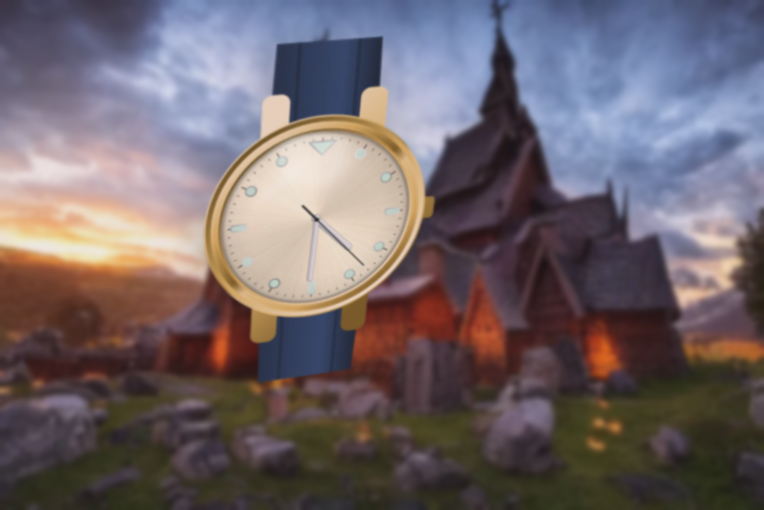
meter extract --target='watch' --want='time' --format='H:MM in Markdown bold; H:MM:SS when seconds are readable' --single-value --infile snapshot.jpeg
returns **4:30:23**
